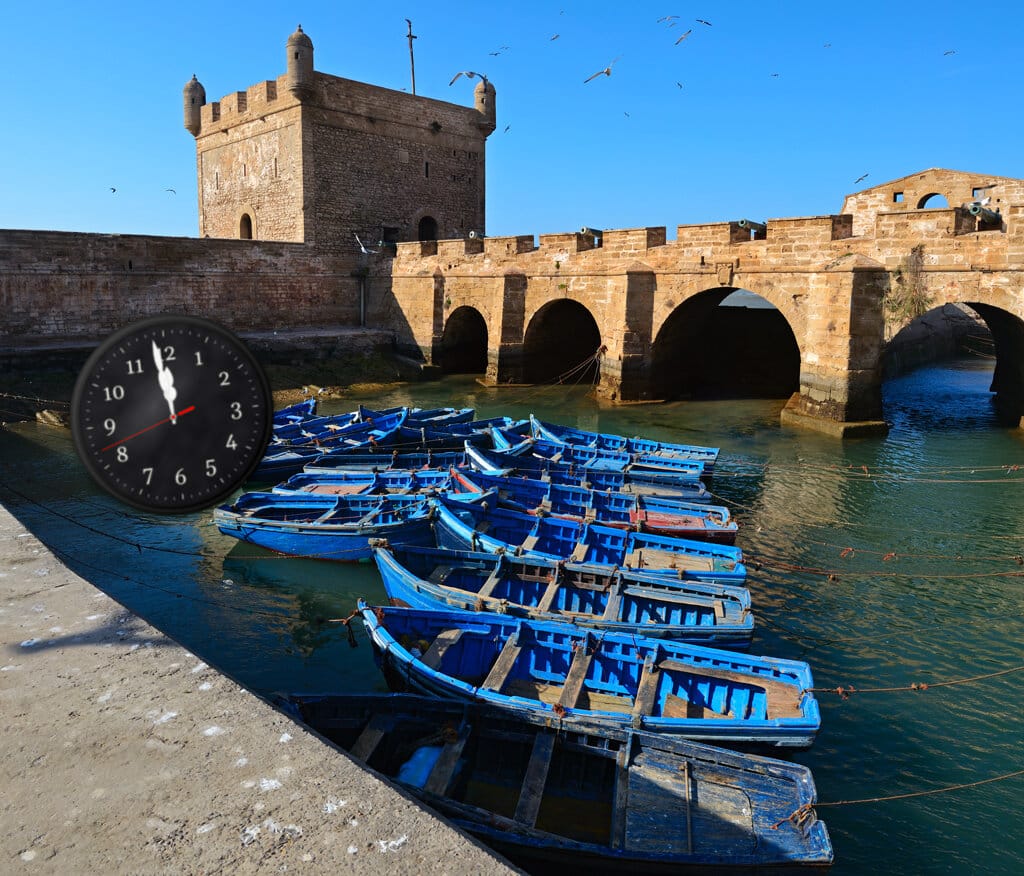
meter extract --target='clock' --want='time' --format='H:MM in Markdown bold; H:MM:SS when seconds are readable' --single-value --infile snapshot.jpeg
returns **11:58:42**
